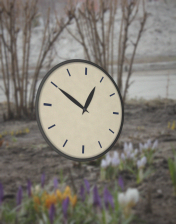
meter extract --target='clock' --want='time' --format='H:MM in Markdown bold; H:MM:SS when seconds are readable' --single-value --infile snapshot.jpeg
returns **12:50**
